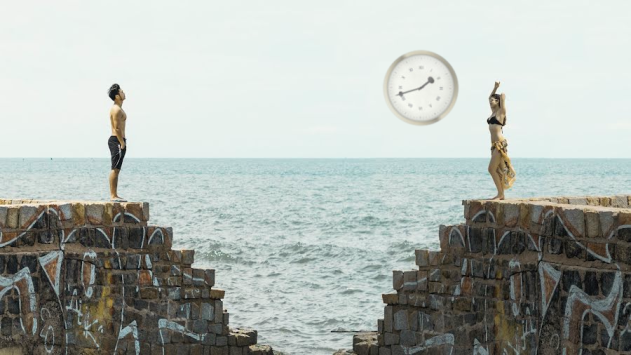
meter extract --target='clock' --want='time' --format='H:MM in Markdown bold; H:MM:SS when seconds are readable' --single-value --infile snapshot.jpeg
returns **1:42**
